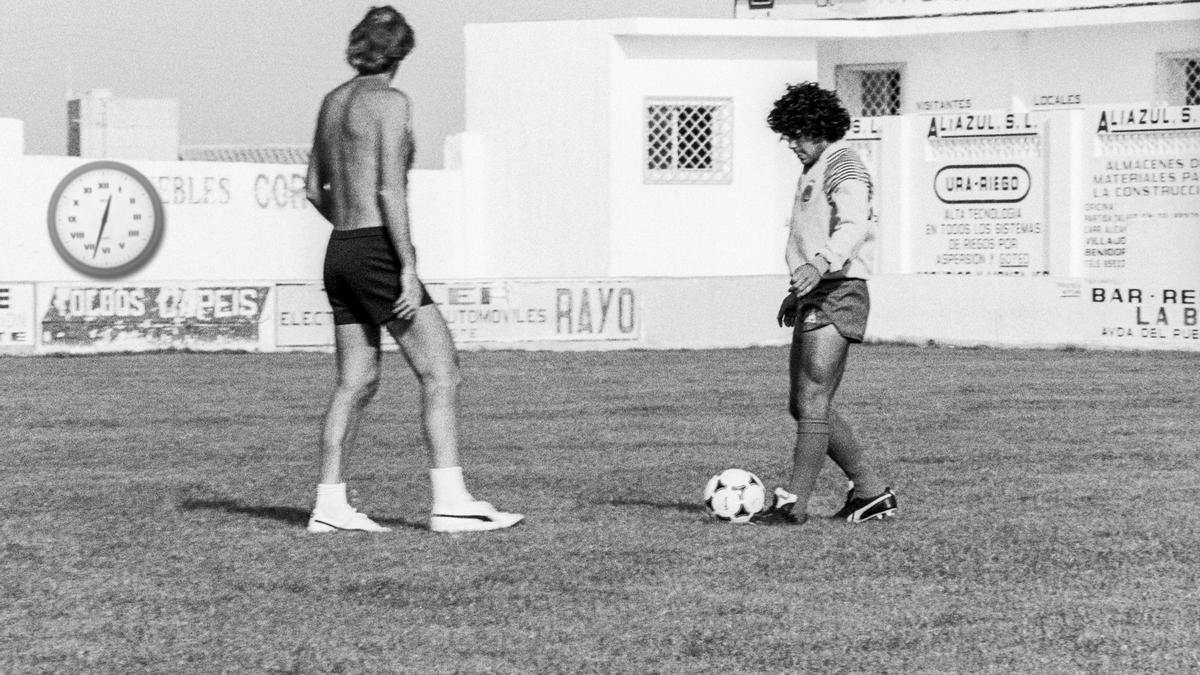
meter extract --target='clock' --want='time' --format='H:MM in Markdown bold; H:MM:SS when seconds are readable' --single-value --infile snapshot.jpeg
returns **12:33**
